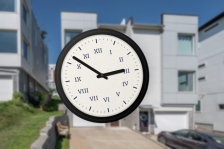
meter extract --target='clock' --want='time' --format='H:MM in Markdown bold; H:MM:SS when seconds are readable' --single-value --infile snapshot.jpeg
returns **2:52**
